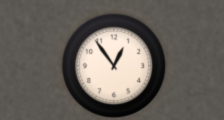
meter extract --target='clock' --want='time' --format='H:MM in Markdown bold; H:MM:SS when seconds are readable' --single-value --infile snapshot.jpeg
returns **12:54**
